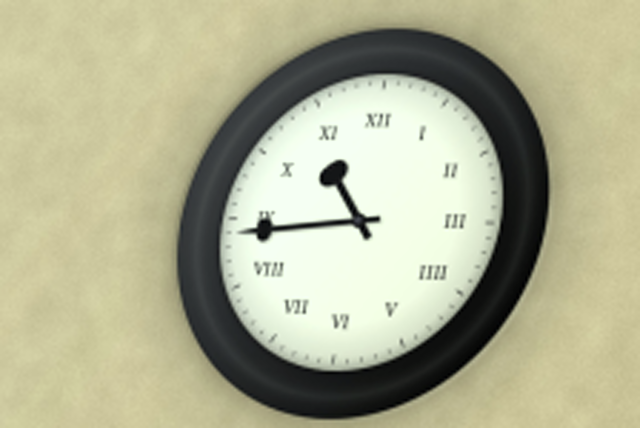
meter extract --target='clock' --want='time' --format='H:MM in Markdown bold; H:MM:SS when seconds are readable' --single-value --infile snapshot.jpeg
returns **10:44**
